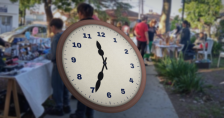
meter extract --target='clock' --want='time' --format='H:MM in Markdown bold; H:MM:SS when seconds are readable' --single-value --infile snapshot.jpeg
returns **11:34**
